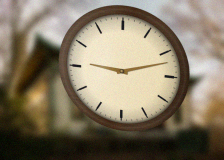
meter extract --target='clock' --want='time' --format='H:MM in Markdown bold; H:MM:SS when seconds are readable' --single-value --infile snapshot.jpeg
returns **9:12**
